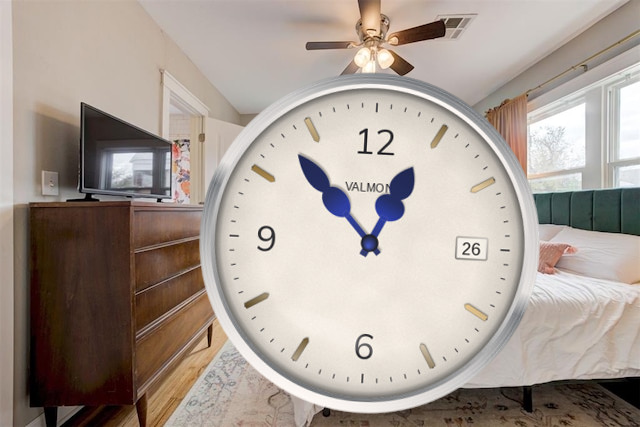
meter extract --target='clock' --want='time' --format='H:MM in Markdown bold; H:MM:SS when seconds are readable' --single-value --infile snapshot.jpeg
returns **12:53**
